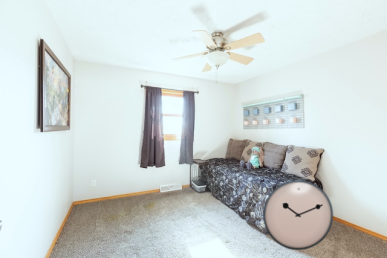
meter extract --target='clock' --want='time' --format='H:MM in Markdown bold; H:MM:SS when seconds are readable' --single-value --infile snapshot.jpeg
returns **10:11**
